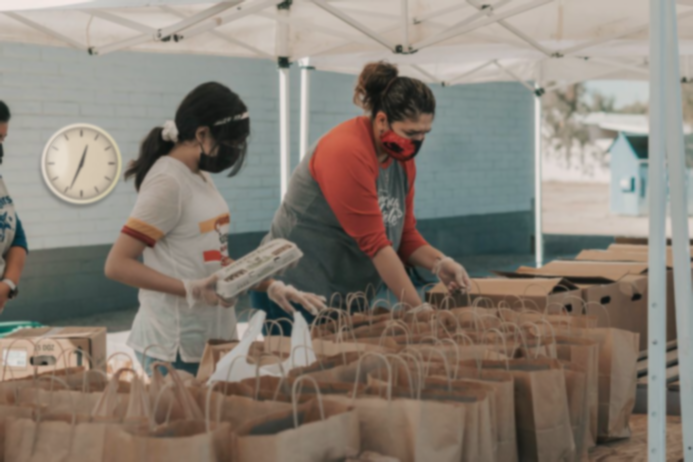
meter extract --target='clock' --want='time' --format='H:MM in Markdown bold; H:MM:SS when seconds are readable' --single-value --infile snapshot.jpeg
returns **12:34**
